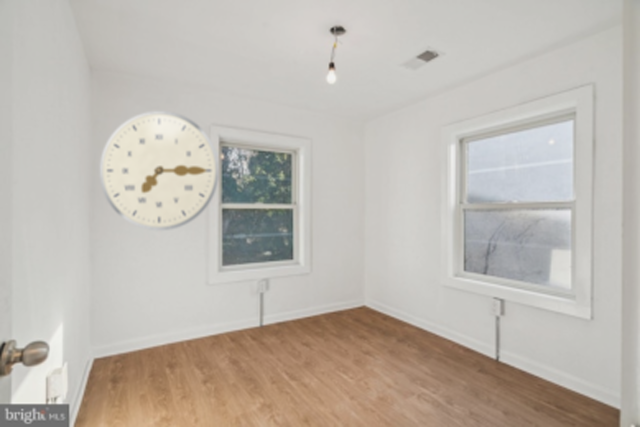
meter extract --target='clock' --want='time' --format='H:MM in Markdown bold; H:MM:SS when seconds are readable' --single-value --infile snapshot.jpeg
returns **7:15**
